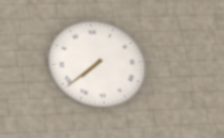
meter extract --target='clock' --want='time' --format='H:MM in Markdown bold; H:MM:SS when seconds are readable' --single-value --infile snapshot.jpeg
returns **7:39**
